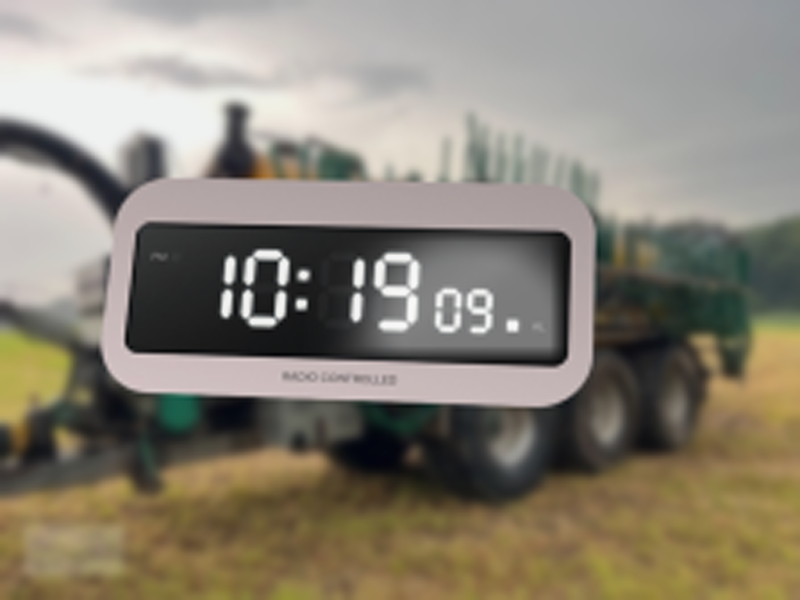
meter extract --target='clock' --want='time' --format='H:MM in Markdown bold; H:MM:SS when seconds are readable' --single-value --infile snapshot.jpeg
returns **10:19:09**
